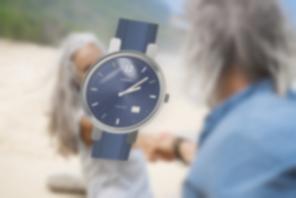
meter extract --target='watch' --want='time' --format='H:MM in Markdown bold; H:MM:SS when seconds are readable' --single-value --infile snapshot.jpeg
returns **2:08**
